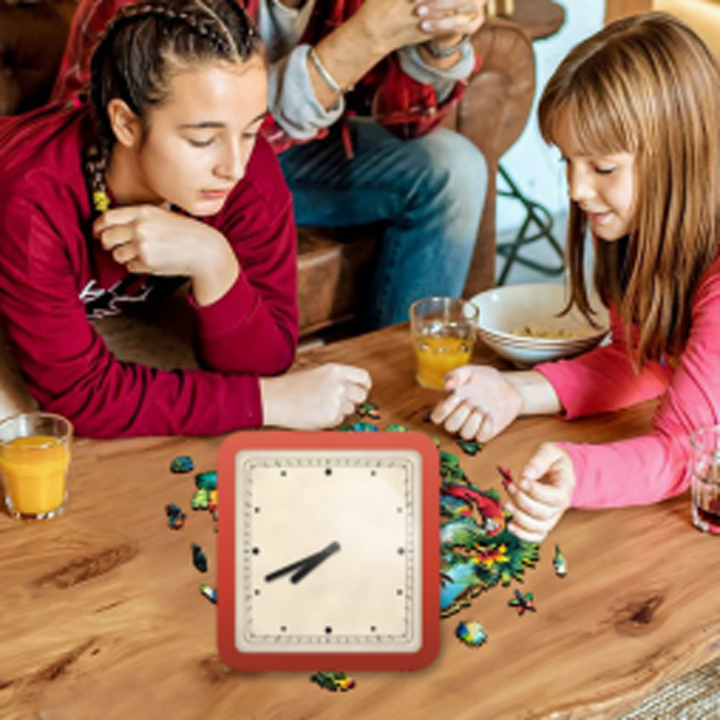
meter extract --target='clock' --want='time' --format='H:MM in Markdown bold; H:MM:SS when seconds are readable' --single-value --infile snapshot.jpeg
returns **7:41**
